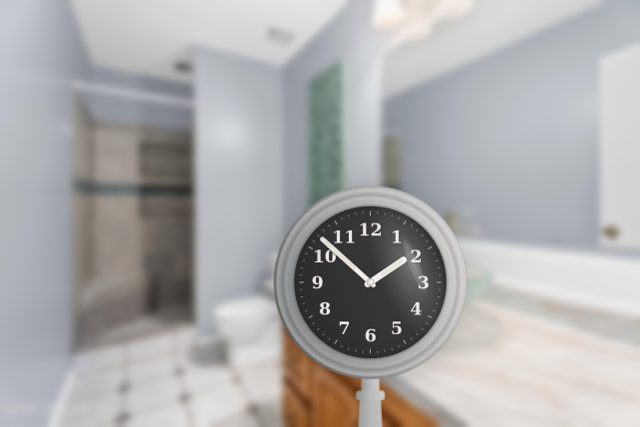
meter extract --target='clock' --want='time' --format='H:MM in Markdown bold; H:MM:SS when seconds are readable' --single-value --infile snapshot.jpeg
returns **1:52**
